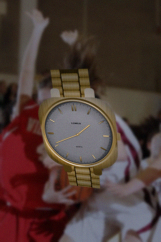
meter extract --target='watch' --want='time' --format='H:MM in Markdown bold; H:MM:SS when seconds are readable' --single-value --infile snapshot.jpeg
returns **1:41**
